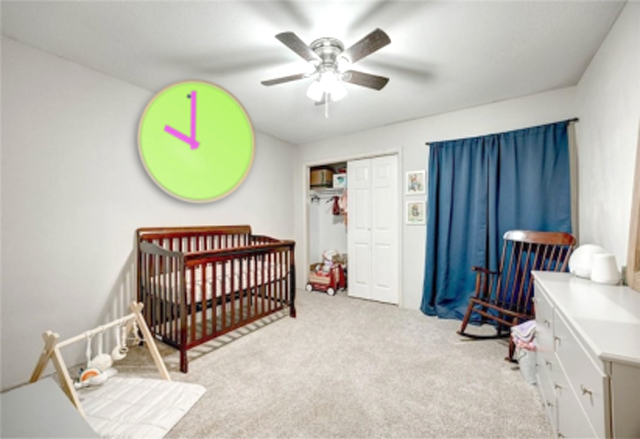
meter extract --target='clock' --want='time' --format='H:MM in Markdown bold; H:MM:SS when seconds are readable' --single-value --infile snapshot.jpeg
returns **10:01**
